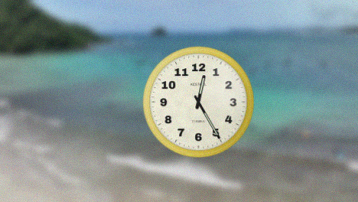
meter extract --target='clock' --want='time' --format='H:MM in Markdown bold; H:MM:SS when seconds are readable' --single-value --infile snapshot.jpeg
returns **12:25**
